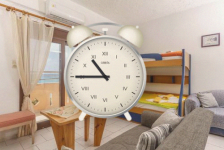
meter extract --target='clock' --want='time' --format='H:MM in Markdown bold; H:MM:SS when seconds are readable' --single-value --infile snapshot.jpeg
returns **10:45**
